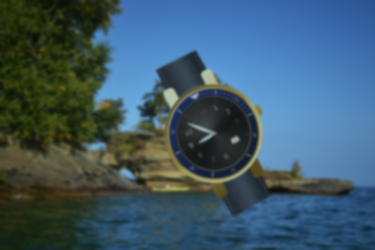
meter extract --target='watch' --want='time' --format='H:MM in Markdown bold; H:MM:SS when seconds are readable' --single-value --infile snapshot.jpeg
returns **8:53**
